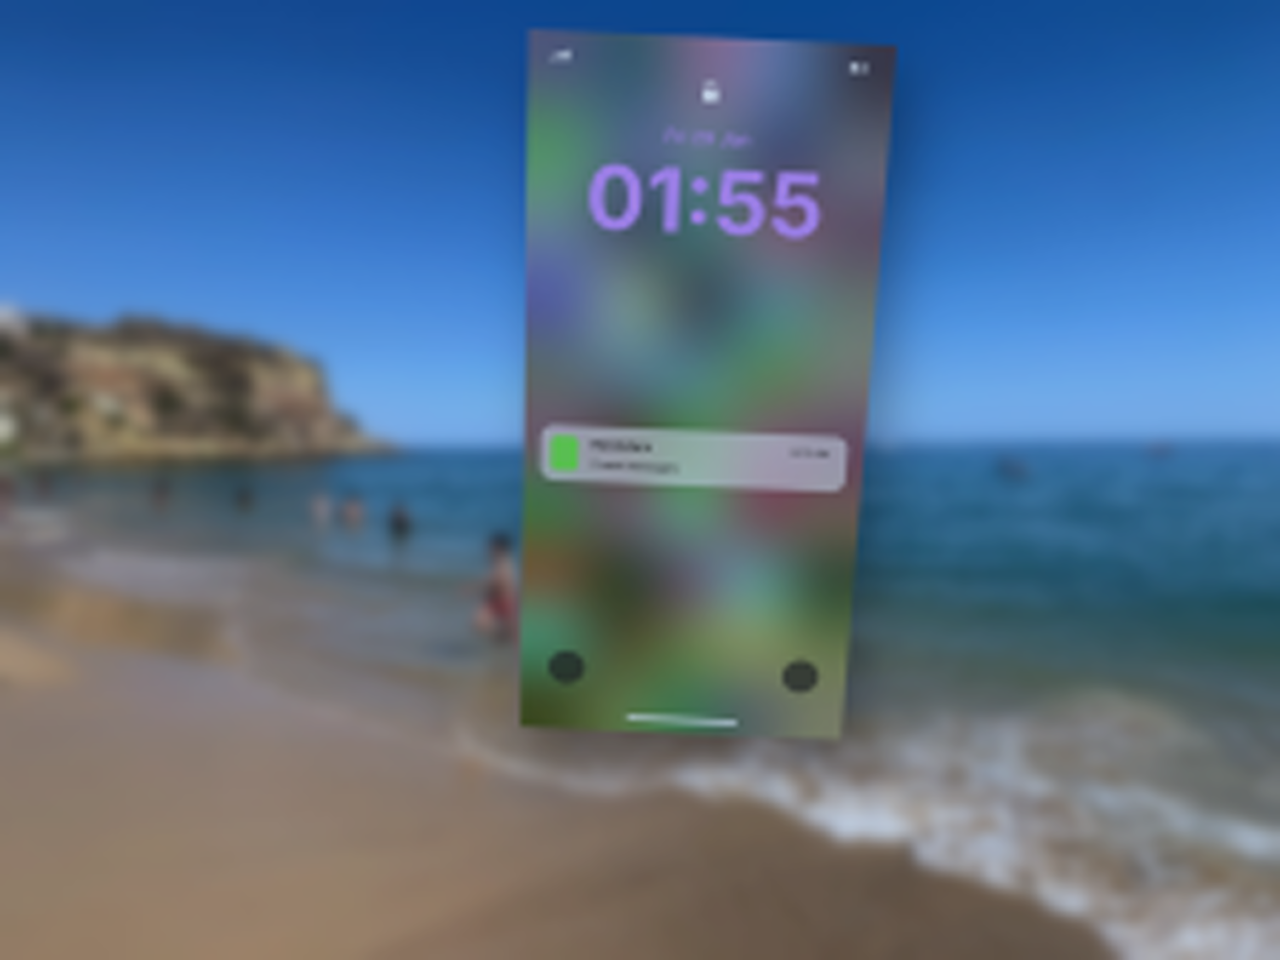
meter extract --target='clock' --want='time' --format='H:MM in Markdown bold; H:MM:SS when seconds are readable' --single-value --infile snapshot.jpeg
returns **1:55**
